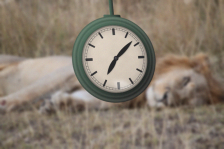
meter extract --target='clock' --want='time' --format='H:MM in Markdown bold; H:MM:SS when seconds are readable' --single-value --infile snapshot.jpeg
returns **7:08**
